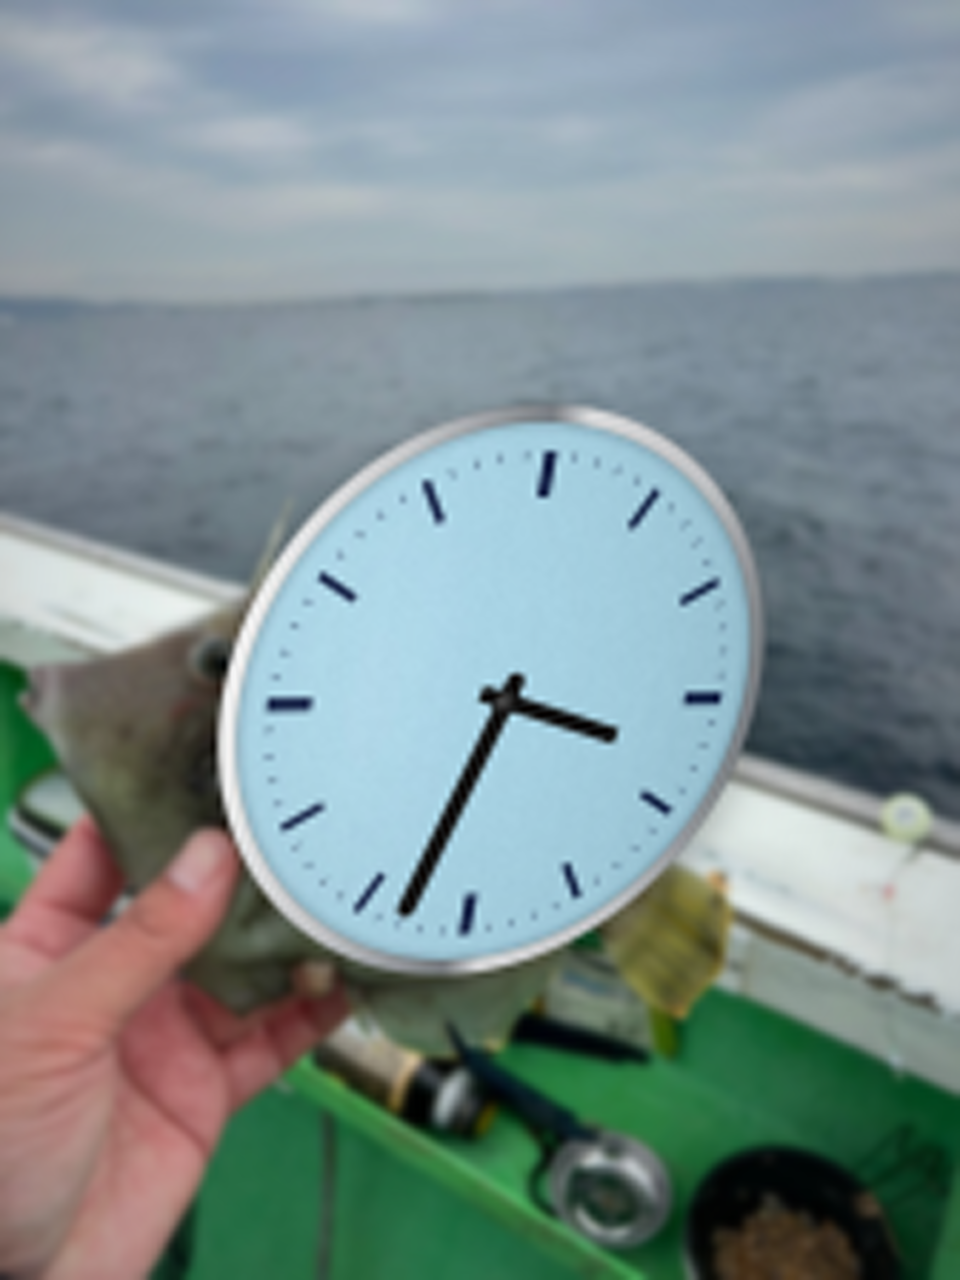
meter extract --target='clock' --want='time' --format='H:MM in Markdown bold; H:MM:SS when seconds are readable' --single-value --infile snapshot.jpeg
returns **3:33**
